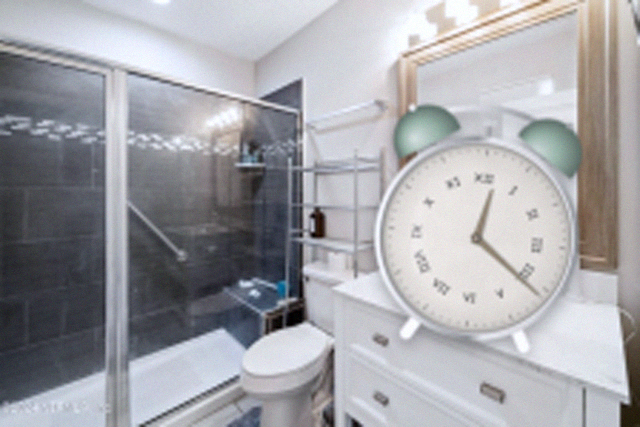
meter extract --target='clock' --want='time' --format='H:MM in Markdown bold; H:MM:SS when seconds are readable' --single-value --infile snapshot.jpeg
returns **12:21**
